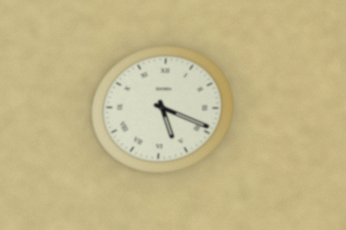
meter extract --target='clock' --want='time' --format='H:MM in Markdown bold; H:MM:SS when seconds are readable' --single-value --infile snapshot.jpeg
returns **5:19**
